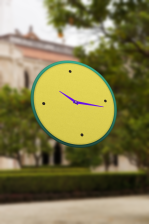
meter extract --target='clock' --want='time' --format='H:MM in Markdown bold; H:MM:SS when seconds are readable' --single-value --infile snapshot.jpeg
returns **10:17**
